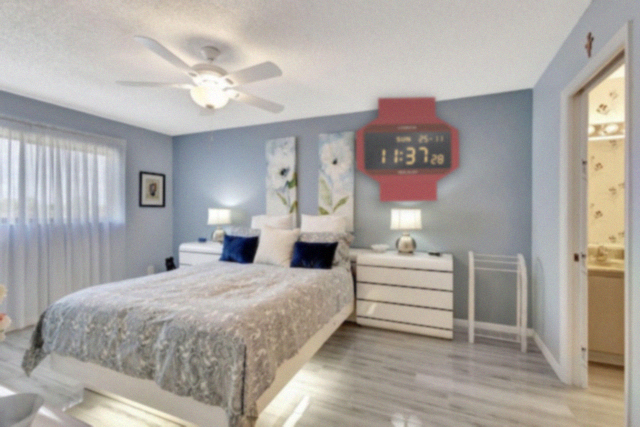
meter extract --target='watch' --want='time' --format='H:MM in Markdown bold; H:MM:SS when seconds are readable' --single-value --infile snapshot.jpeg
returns **11:37**
